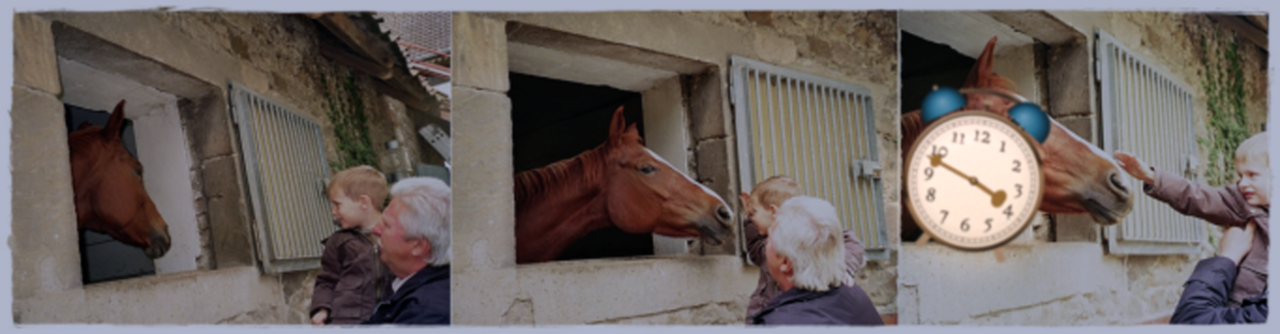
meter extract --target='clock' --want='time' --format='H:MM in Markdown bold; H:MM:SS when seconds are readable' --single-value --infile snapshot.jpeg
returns **3:48**
